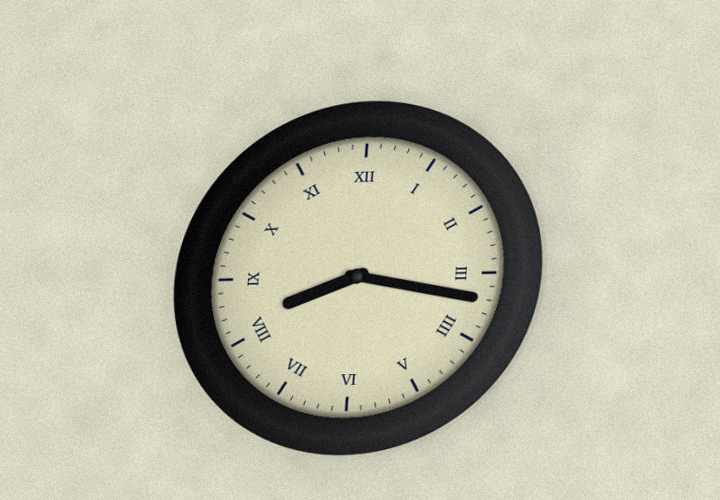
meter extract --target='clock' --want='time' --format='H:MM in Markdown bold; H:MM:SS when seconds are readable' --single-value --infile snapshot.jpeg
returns **8:17**
